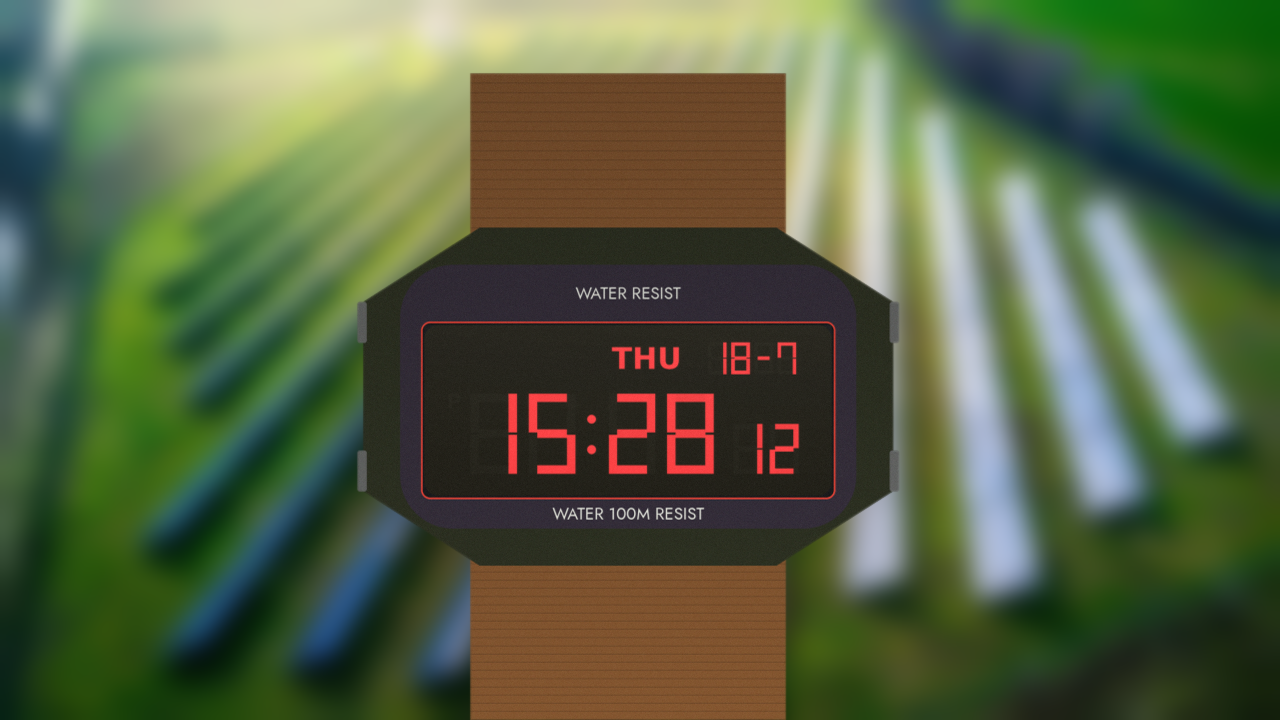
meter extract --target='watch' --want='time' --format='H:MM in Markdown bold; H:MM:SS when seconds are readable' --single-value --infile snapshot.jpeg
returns **15:28:12**
